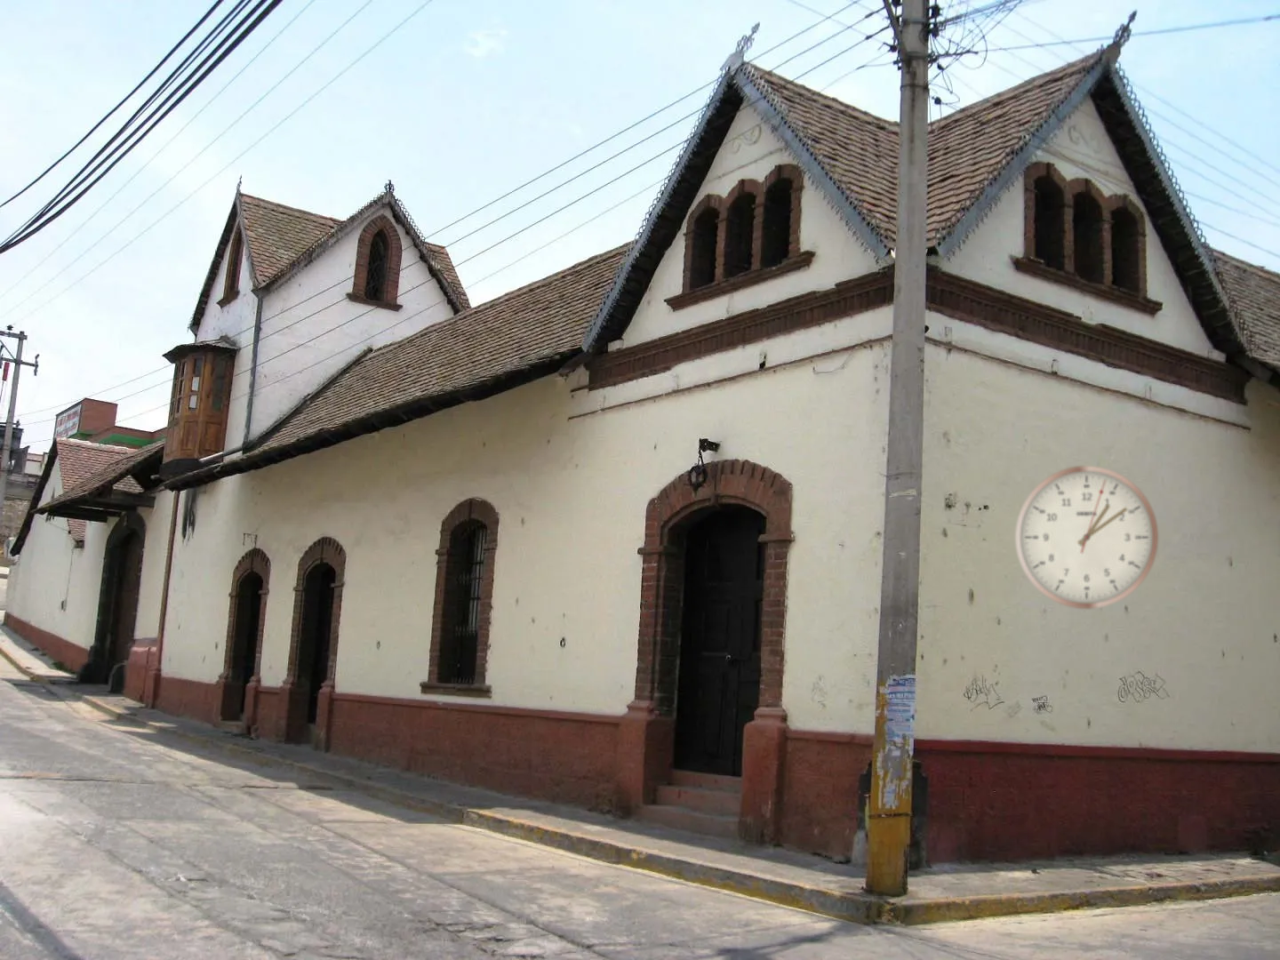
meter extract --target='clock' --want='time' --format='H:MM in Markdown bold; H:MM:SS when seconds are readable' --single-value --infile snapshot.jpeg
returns **1:09:03**
